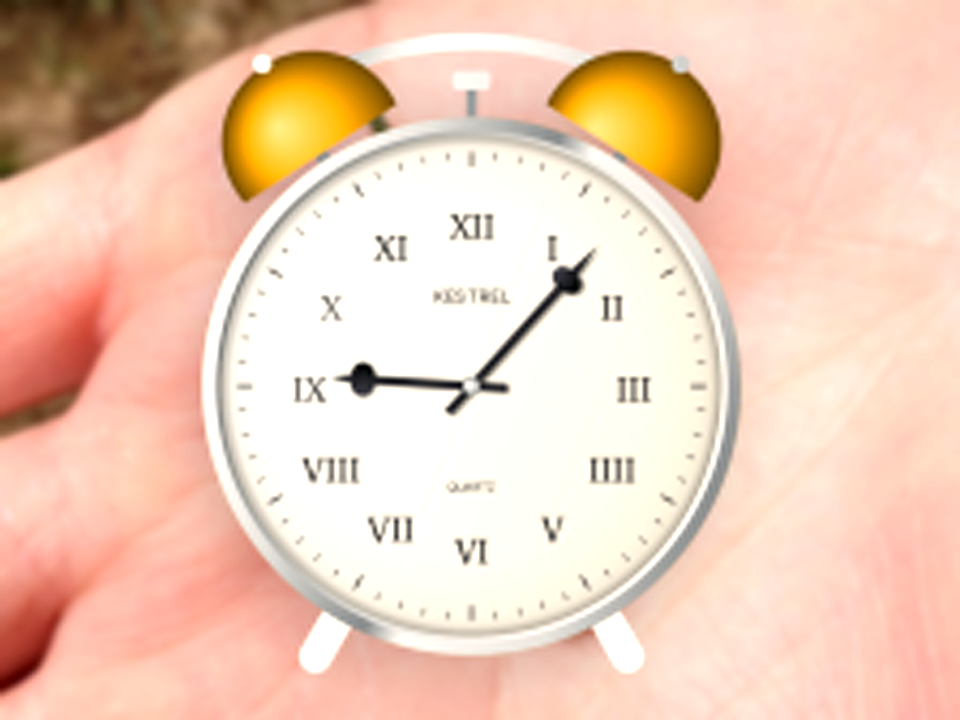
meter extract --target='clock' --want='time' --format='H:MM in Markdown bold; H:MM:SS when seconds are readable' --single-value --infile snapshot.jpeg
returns **9:07**
